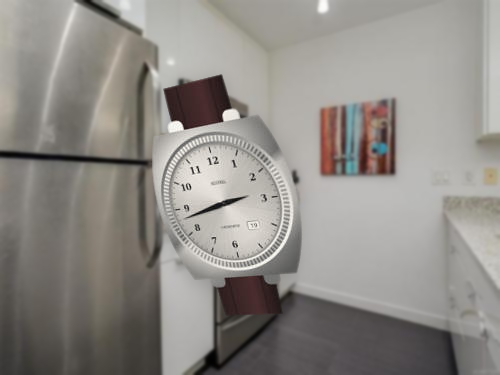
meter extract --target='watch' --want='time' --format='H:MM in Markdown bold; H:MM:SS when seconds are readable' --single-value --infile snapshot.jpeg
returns **2:43**
